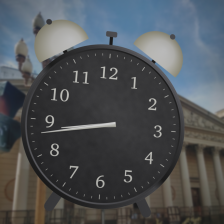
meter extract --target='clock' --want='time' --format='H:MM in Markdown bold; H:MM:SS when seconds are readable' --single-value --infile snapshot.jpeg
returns **8:43**
